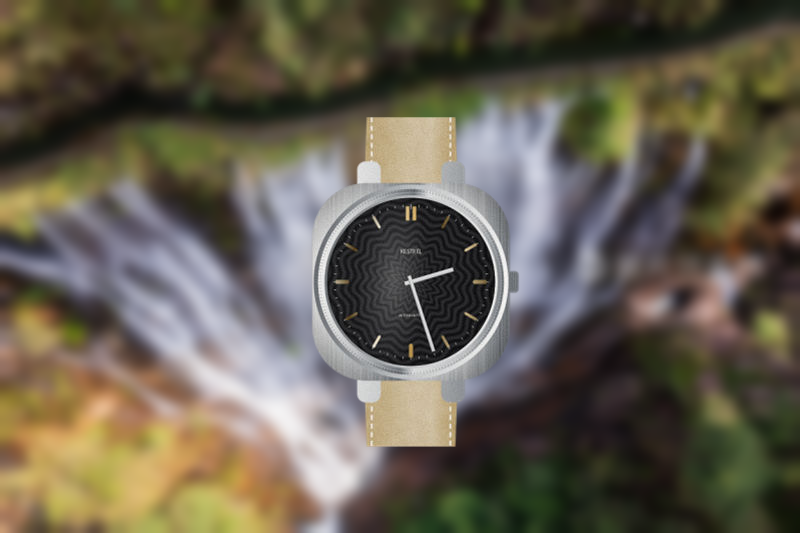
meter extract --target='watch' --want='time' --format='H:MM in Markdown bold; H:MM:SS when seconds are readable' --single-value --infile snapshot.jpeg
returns **2:27**
